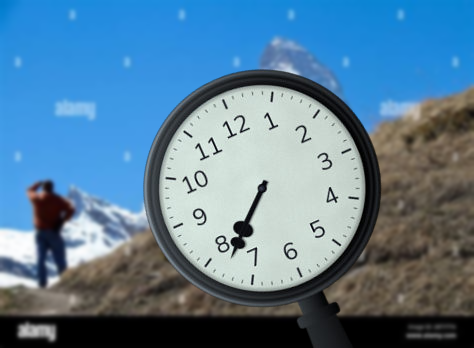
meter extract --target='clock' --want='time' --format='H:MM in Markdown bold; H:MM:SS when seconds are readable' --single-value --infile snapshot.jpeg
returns **7:38**
